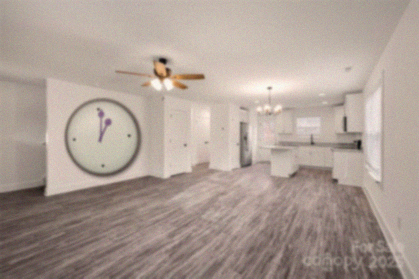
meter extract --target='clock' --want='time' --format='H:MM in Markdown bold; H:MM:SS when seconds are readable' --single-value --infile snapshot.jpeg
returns **1:01**
